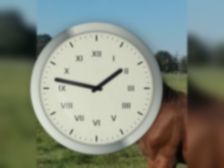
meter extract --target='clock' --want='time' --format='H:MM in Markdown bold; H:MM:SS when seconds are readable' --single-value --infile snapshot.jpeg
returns **1:47**
